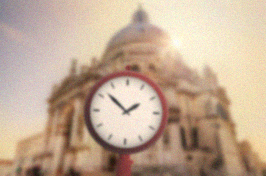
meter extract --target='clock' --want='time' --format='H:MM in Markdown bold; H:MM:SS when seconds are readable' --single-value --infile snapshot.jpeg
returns **1:52**
